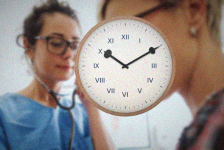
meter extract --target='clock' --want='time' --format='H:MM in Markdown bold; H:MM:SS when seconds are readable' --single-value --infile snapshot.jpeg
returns **10:10**
